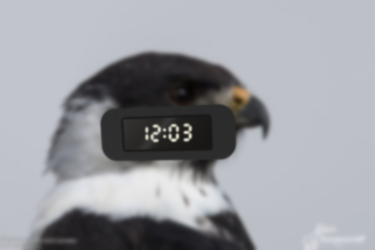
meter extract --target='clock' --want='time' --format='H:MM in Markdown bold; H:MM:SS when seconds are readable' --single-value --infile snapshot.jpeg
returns **12:03**
